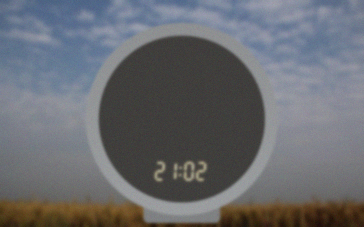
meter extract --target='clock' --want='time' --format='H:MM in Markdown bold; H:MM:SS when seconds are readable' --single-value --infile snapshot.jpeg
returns **21:02**
